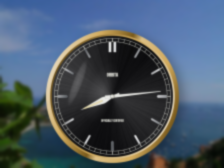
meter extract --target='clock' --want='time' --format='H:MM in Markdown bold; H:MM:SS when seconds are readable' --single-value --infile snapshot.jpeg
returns **8:14**
